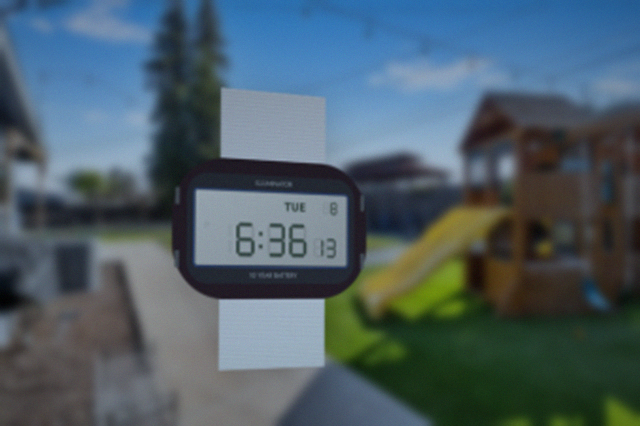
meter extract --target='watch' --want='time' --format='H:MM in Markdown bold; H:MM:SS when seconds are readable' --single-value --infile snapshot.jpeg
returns **6:36:13**
